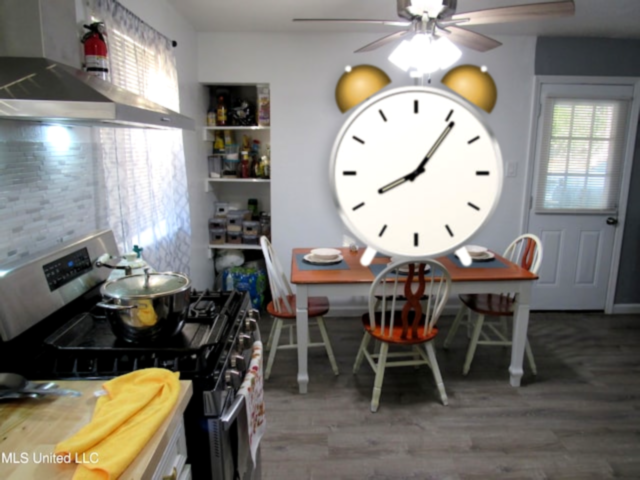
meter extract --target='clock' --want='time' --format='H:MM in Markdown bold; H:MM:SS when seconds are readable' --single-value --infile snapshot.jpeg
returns **8:06**
